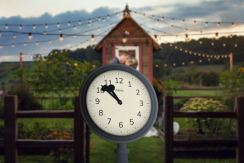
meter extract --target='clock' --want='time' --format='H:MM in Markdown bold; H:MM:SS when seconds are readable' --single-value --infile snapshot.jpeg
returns **10:52**
